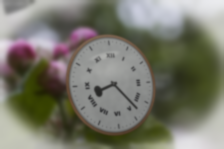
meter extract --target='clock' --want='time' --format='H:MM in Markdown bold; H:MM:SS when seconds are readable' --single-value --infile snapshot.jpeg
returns **8:23**
